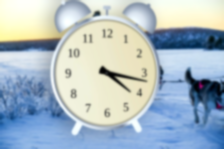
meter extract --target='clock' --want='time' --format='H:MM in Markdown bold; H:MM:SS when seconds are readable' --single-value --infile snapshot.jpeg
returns **4:17**
